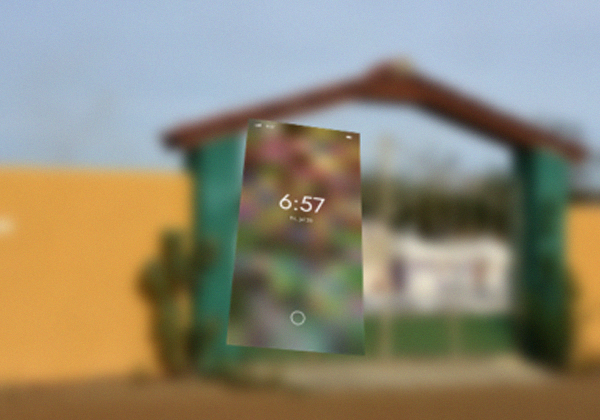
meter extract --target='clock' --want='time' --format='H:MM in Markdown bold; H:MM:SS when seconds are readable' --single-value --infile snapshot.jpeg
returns **6:57**
